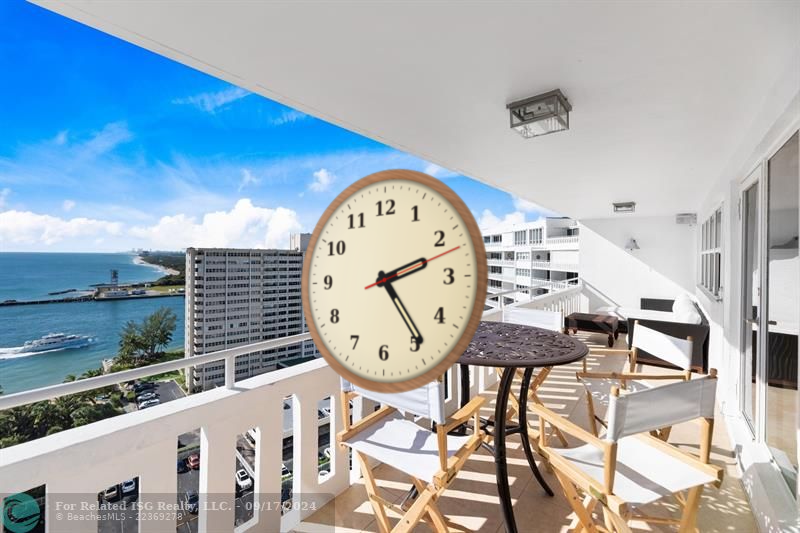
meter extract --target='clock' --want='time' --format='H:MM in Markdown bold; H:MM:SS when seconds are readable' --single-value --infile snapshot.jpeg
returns **2:24:12**
